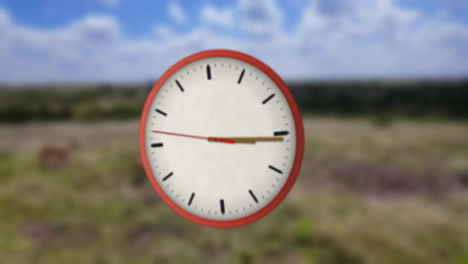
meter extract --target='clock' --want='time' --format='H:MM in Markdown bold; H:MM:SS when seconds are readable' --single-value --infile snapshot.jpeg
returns **3:15:47**
